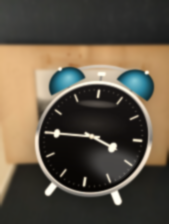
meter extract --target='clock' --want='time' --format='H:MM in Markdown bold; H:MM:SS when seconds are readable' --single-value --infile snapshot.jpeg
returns **3:45**
